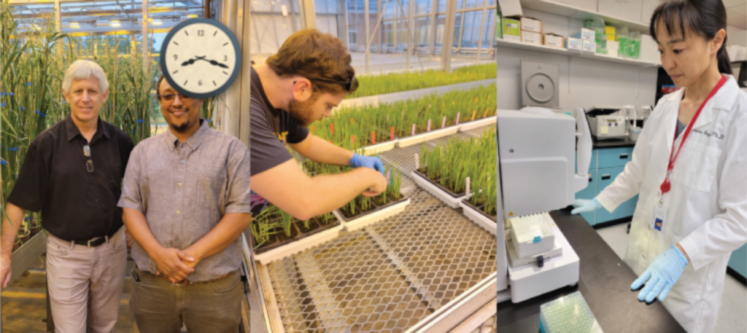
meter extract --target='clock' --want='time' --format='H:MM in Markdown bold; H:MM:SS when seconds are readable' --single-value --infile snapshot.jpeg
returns **8:18**
